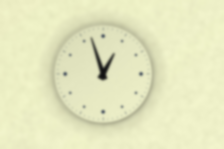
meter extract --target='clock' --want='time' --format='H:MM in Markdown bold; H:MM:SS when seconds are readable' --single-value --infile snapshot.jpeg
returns **12:57**
